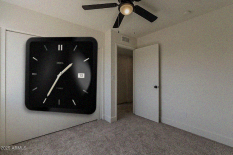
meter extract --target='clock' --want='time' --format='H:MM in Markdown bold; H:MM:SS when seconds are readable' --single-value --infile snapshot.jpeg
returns **1:35**
